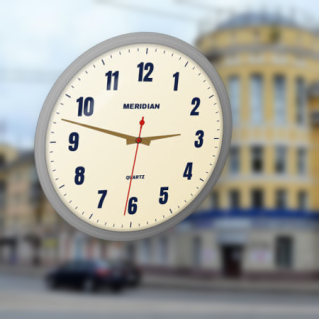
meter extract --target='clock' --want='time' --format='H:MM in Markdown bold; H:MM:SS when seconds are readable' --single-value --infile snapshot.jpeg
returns **2:47:31**
